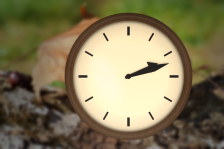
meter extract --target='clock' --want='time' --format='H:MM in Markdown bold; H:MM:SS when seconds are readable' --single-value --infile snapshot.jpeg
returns **2:12**
